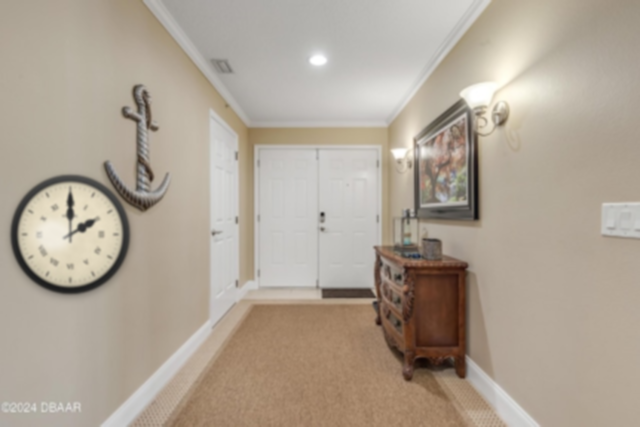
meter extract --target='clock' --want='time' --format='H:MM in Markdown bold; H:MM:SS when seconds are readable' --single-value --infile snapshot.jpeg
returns **2:00**
